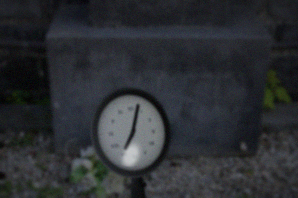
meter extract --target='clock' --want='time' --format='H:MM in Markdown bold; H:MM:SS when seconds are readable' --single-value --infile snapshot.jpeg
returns **7:03**
